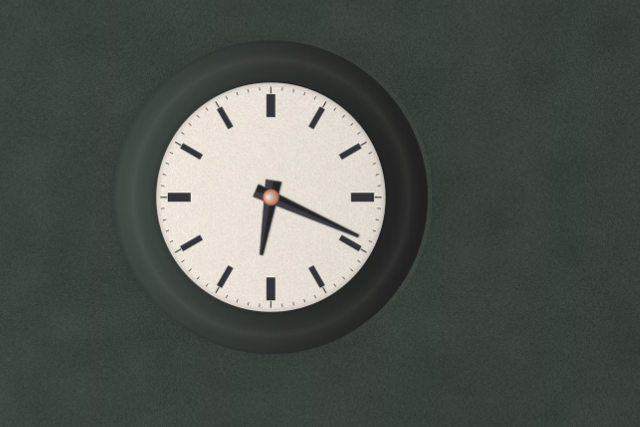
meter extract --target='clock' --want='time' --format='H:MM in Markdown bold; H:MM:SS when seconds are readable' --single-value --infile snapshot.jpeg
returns **6:19**
